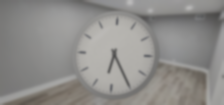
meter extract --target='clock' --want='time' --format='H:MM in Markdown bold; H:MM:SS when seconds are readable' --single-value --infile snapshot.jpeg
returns **6:25**
